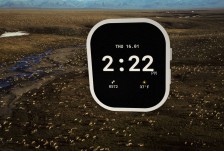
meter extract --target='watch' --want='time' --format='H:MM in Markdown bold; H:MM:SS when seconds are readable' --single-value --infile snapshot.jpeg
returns **2:22**
